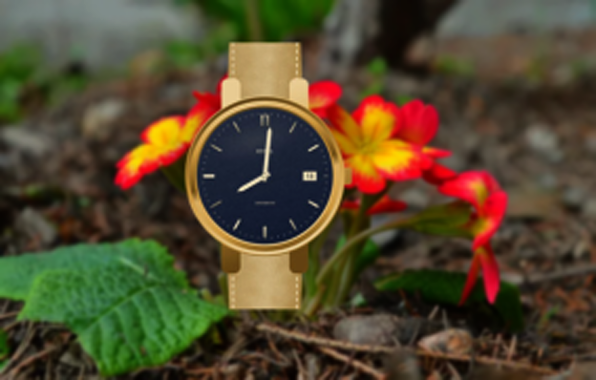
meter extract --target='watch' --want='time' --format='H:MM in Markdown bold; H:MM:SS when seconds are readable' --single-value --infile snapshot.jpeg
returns **8:01**
